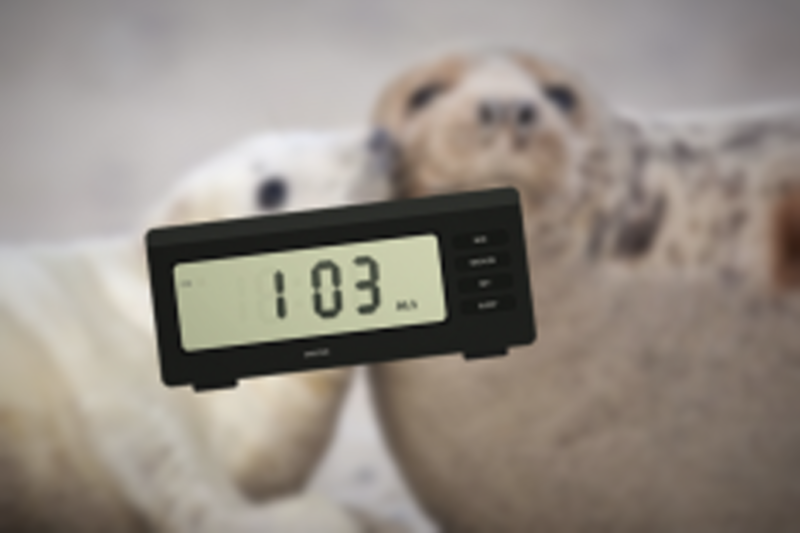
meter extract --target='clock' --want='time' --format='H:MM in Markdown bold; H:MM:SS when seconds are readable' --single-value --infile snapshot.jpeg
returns **1:03**
